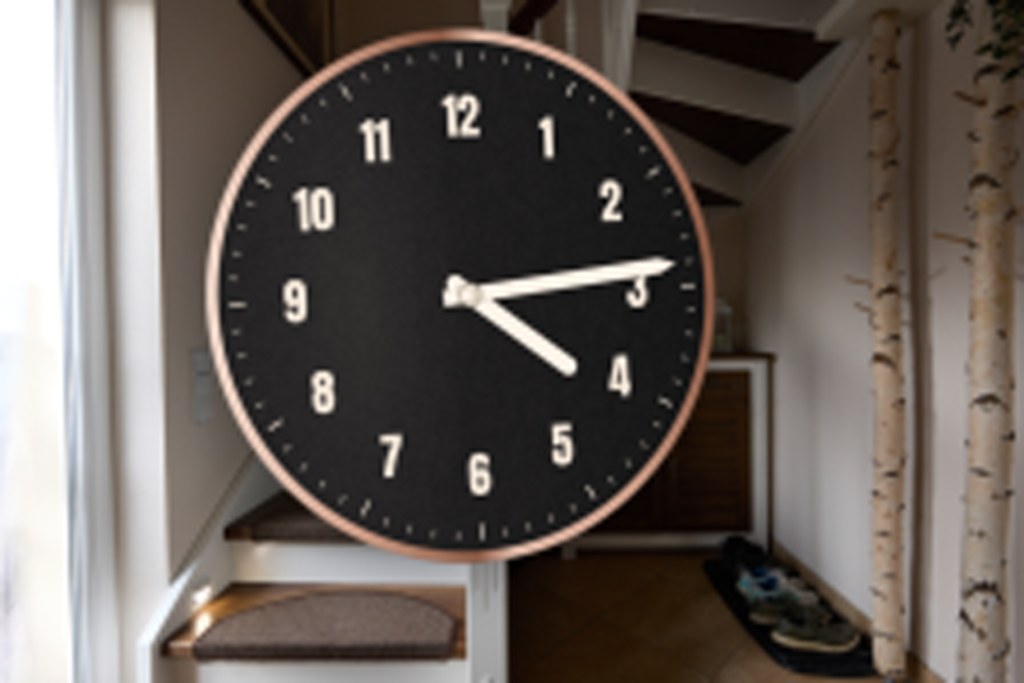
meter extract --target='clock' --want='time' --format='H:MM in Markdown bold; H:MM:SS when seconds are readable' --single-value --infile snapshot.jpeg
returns **4:14**
